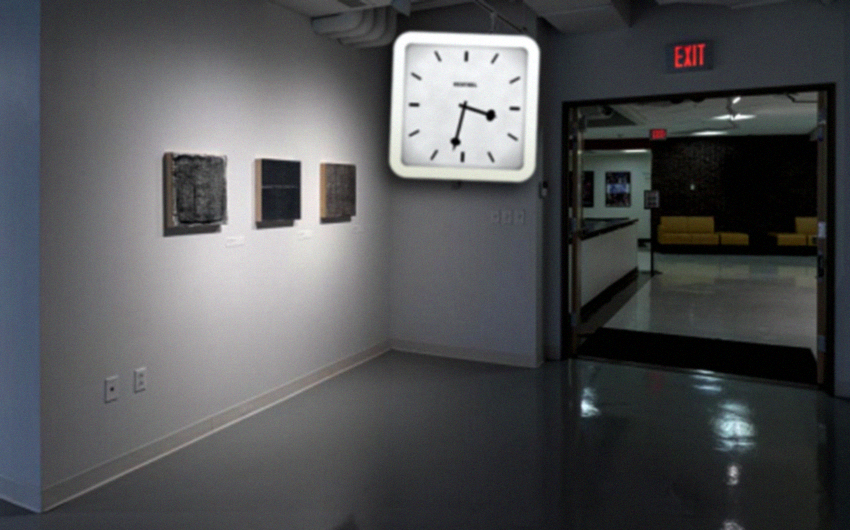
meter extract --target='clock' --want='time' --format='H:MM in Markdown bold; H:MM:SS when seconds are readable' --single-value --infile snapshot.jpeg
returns **3:32**
